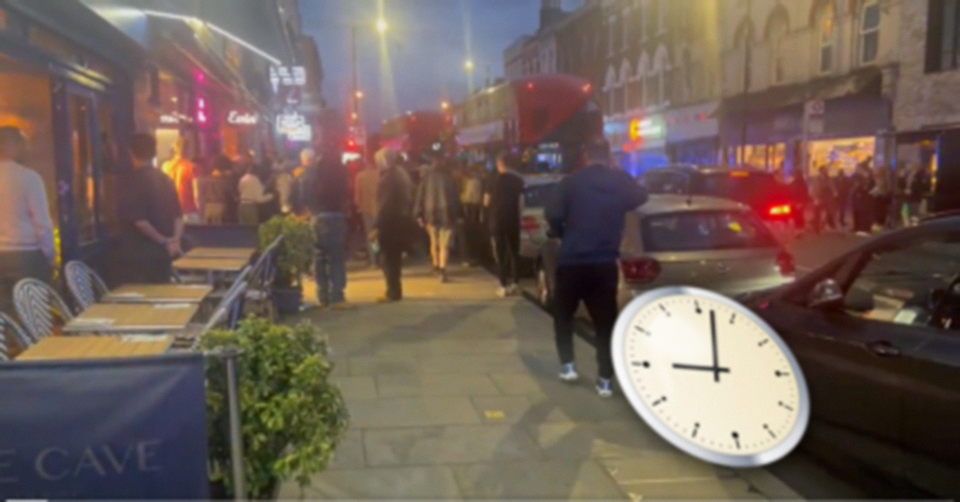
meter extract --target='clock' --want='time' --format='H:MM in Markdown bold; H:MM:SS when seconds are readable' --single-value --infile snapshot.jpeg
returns **9:02**
